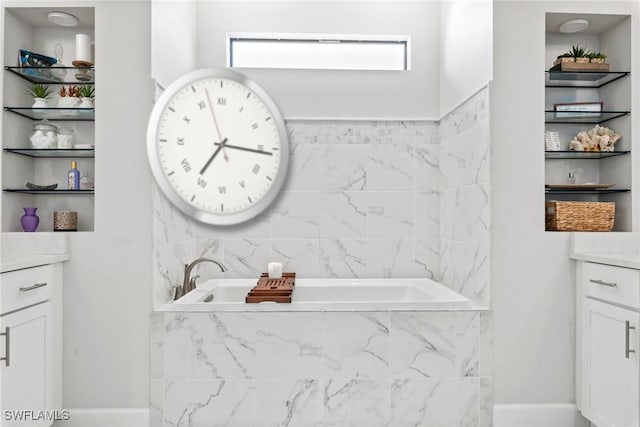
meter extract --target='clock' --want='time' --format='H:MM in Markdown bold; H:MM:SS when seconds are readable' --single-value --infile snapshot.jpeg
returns **7:15:57**
